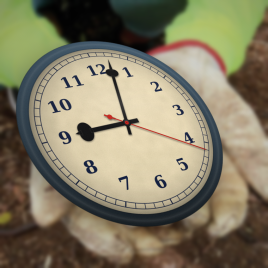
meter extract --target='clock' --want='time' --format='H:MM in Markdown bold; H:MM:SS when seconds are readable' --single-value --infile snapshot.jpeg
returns **9:02:21**
